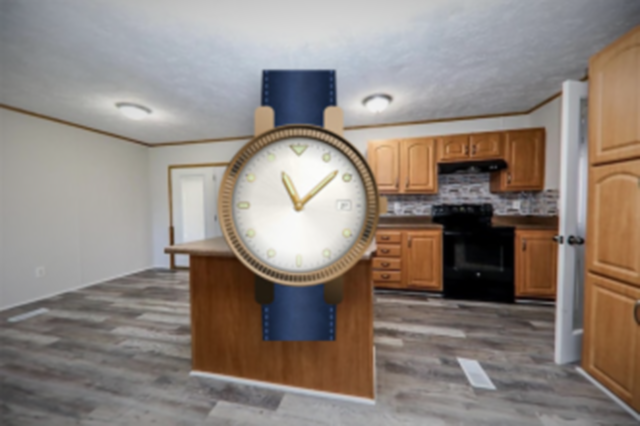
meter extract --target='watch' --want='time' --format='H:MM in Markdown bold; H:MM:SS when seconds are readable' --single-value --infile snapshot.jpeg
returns **11:08**
